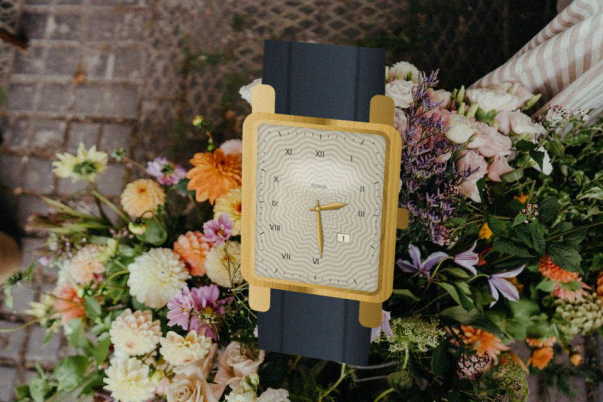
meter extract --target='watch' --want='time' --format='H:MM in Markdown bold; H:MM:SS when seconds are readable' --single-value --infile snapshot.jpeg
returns **2:29**
